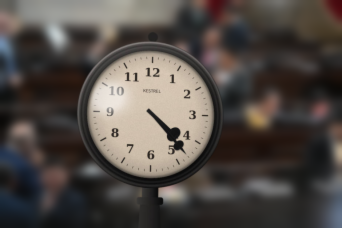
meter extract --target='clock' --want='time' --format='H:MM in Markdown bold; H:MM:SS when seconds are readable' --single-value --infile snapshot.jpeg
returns **4:23**
